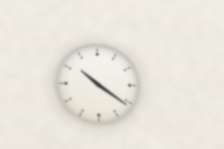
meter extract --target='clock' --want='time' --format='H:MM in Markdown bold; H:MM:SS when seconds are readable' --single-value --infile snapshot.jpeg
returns **10:21**
